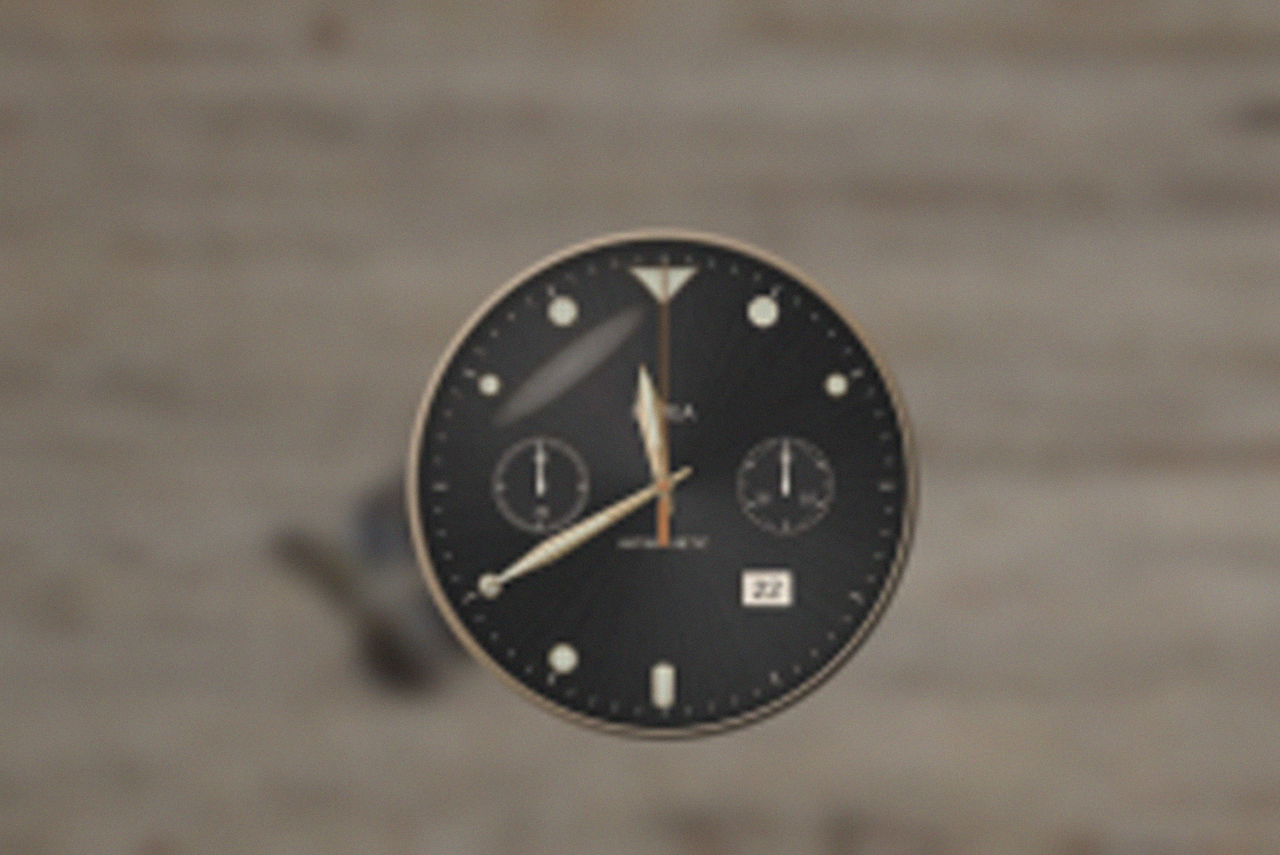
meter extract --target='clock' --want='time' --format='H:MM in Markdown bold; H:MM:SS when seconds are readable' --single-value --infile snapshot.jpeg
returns **11:40**
